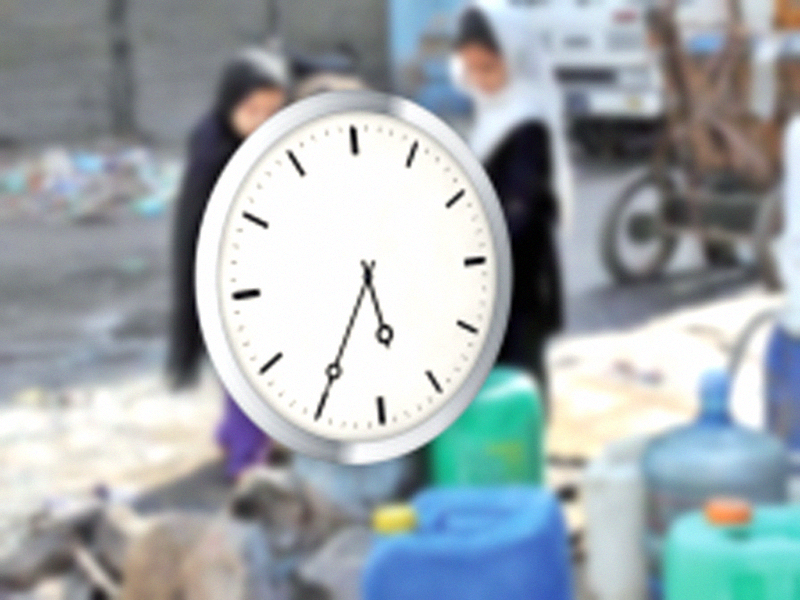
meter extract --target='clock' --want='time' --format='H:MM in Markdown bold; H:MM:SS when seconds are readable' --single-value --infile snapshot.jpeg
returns **5:35**
